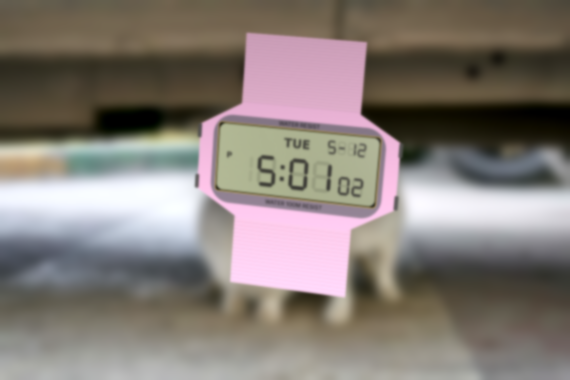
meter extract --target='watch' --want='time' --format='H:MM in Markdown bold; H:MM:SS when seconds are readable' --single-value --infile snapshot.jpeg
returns **5:01:02**
